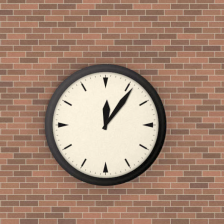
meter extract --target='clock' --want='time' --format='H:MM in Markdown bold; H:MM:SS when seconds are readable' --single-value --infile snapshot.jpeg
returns **12:06**
